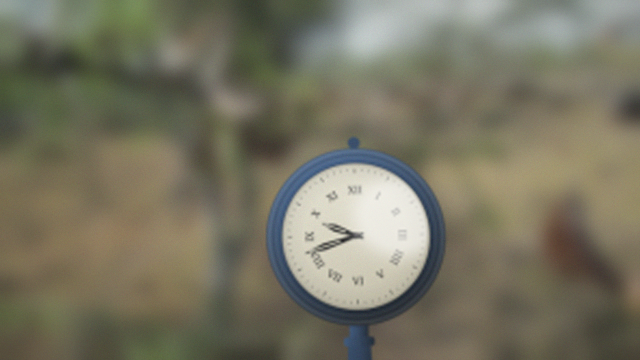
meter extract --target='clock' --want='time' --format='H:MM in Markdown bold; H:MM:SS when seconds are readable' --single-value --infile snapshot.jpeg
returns **9:42**
